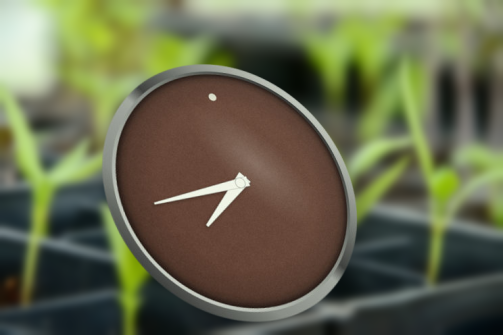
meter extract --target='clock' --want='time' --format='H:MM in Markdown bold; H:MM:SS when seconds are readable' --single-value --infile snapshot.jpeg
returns **7:44**
